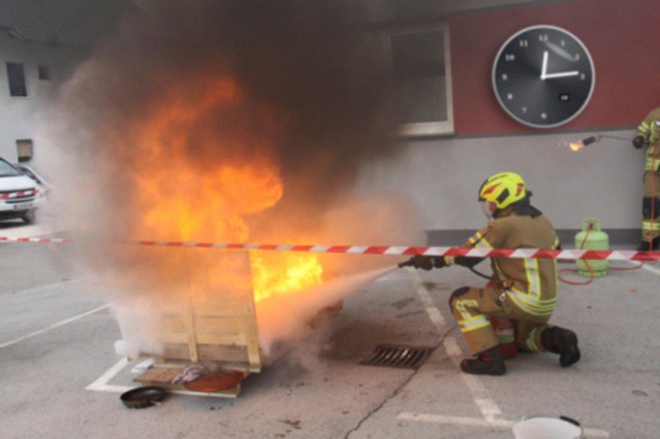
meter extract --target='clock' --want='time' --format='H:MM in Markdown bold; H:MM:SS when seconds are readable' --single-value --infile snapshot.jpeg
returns **12:14**
